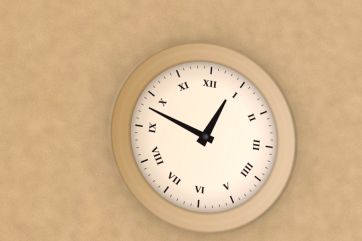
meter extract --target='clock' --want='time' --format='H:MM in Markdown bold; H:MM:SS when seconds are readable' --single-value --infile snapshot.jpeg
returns **12:48**
